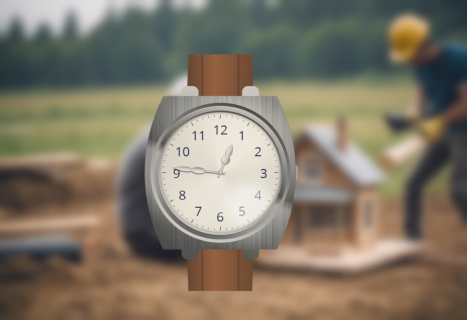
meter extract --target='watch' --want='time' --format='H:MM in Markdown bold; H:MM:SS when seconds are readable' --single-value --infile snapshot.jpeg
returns **12:46**
